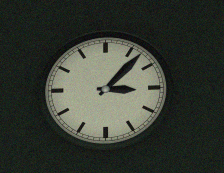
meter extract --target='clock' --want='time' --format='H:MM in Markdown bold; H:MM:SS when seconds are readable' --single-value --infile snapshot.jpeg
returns **3:07**
